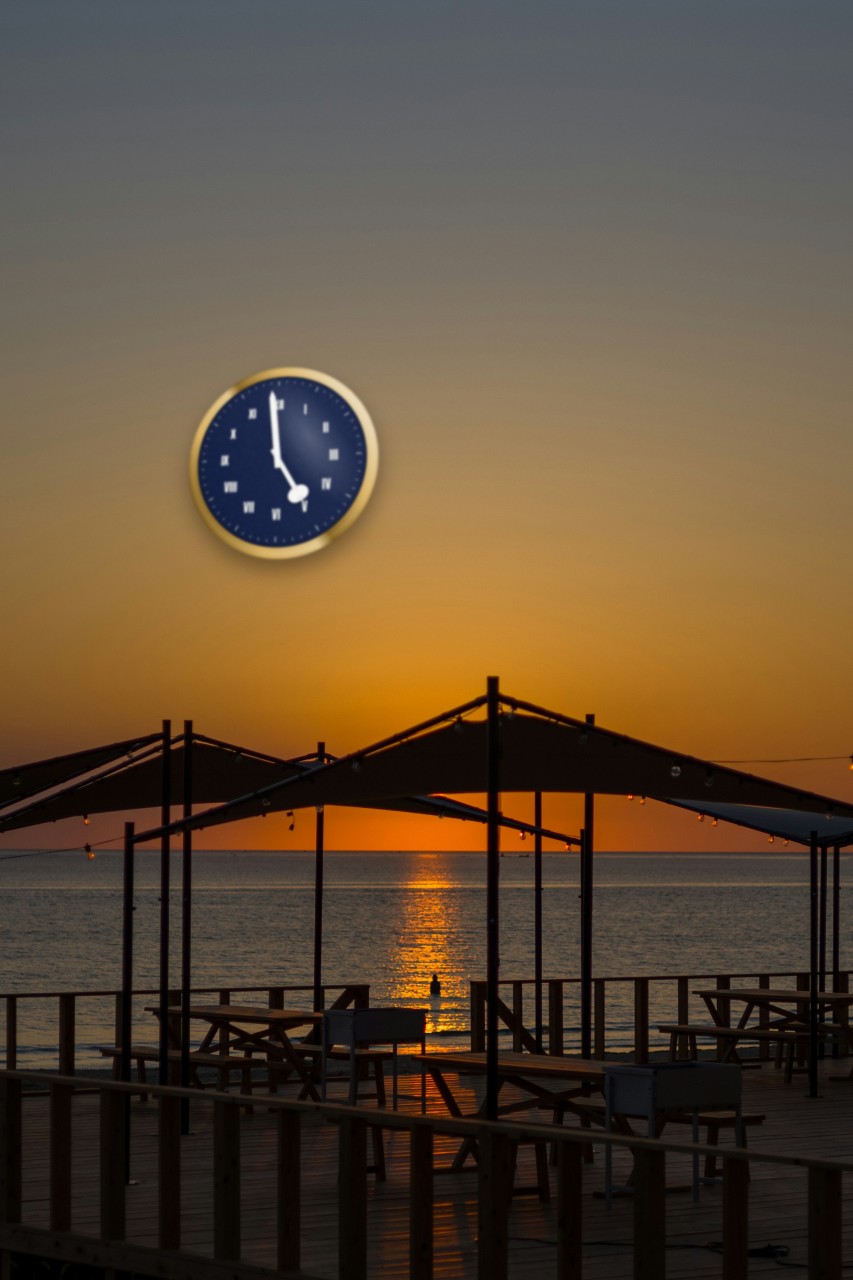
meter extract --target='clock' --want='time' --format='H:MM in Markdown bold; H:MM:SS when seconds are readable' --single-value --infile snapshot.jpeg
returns **4:59**
